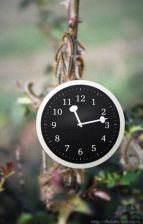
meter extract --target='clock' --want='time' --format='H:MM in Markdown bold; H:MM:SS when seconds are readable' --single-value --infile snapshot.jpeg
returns **11:13**
